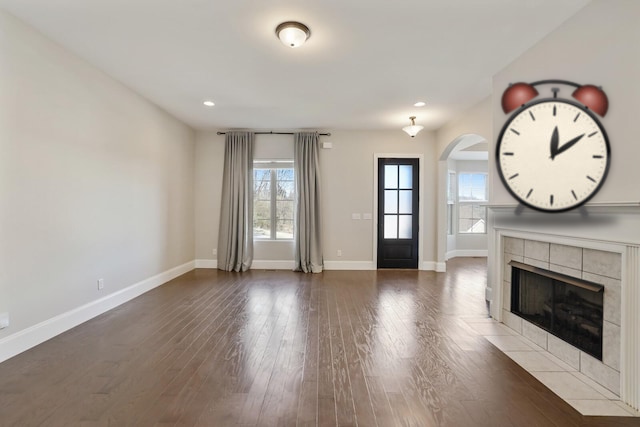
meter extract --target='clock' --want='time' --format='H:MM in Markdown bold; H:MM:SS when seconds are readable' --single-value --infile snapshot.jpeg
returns **12:09**
